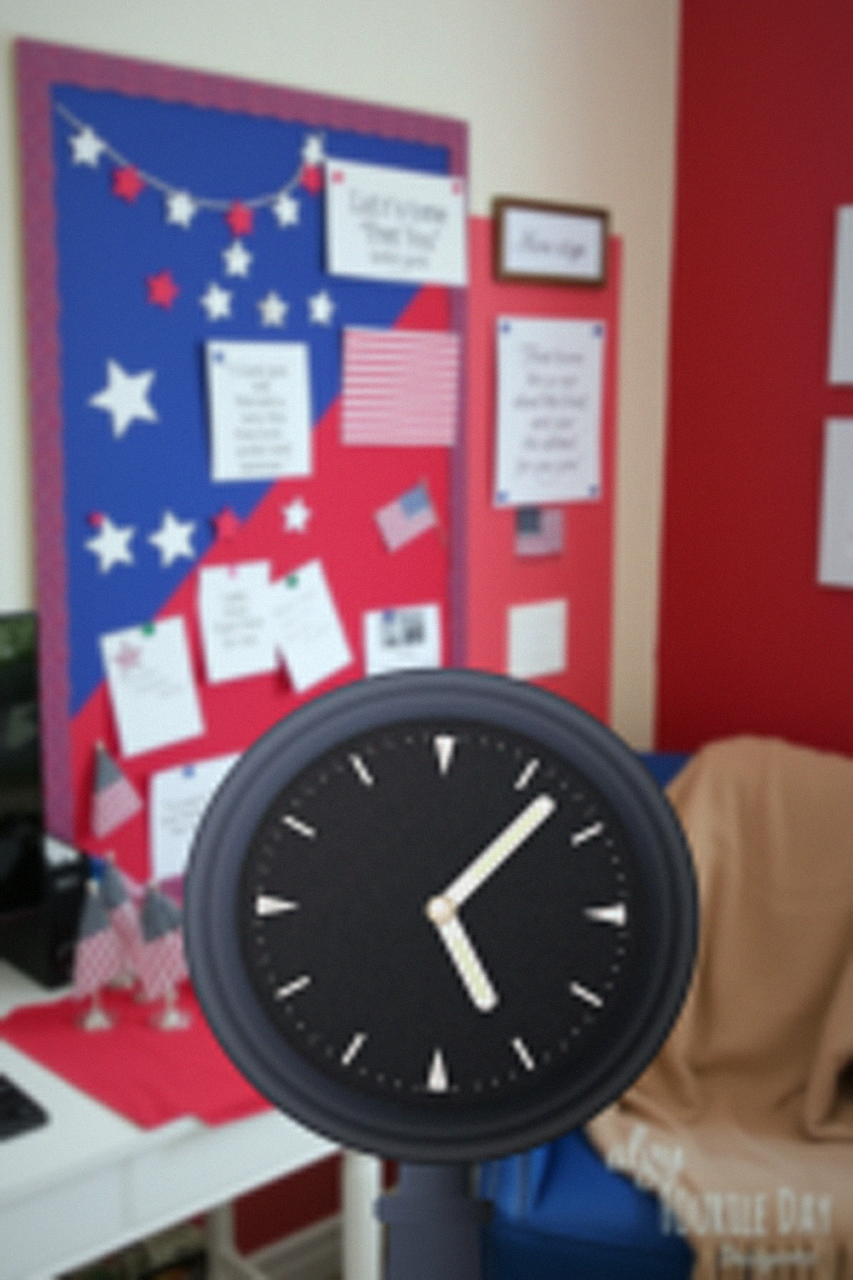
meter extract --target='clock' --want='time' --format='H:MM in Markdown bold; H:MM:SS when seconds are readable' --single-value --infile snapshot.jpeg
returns **5:07**
